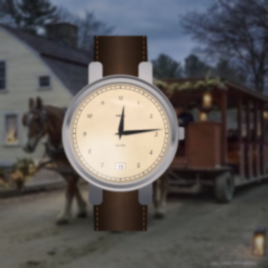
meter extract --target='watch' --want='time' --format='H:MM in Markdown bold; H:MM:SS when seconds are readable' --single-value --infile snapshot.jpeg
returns **12:14**
